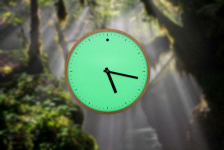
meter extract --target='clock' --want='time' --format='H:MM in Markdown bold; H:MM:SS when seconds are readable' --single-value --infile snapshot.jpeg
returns **5:17**
